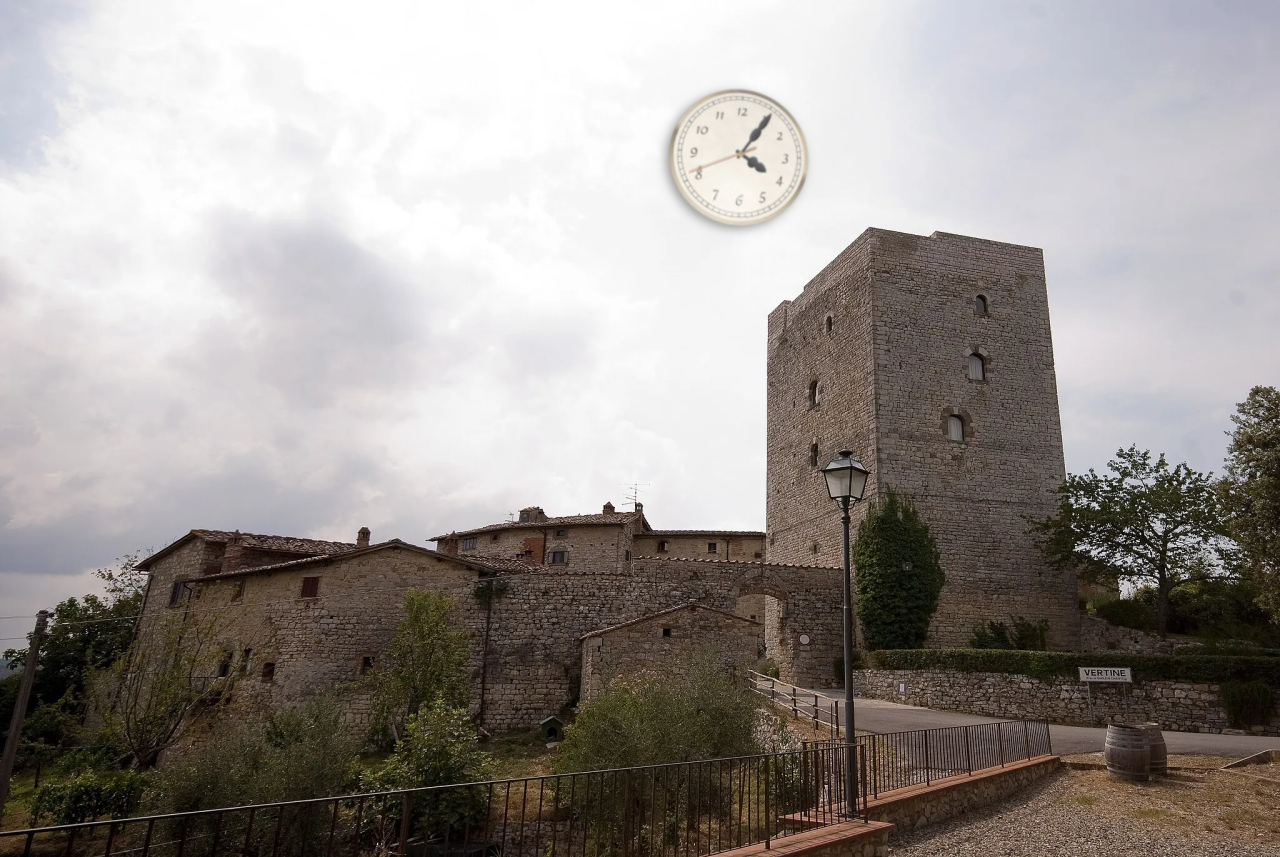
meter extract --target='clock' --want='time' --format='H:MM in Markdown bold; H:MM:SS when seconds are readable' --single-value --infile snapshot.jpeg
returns **4:05:41**
